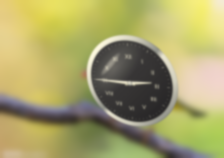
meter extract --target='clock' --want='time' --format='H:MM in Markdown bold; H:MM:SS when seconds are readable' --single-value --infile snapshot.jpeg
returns **2:45**
